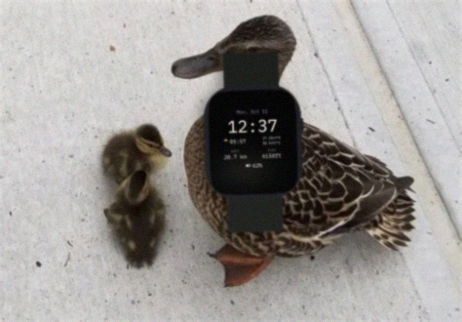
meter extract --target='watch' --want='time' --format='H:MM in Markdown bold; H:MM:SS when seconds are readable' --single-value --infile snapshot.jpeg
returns **12:37**
